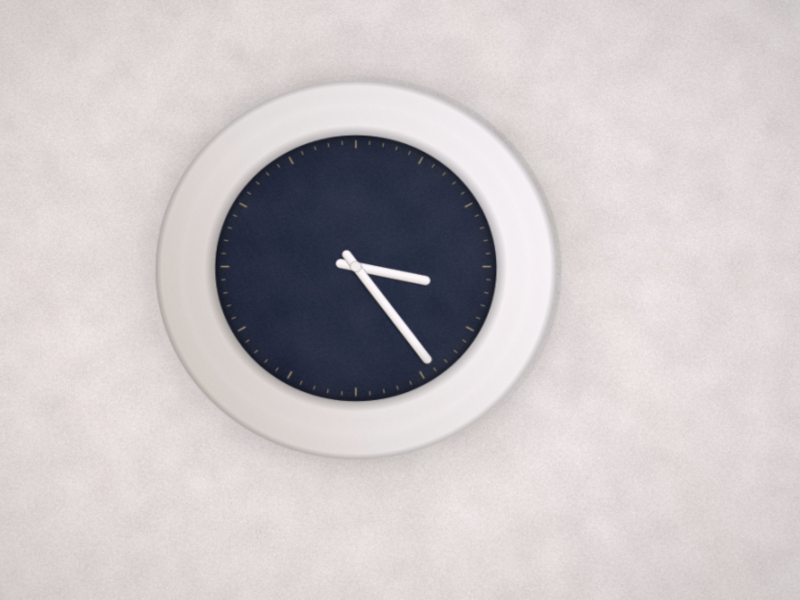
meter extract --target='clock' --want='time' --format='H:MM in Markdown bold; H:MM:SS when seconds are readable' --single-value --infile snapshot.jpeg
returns **3:24**
